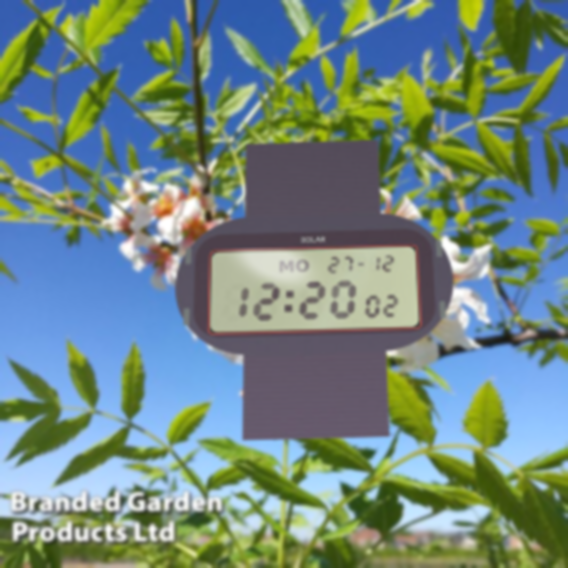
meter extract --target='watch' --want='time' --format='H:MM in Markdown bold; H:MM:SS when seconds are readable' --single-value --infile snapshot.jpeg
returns **12:20:02**
